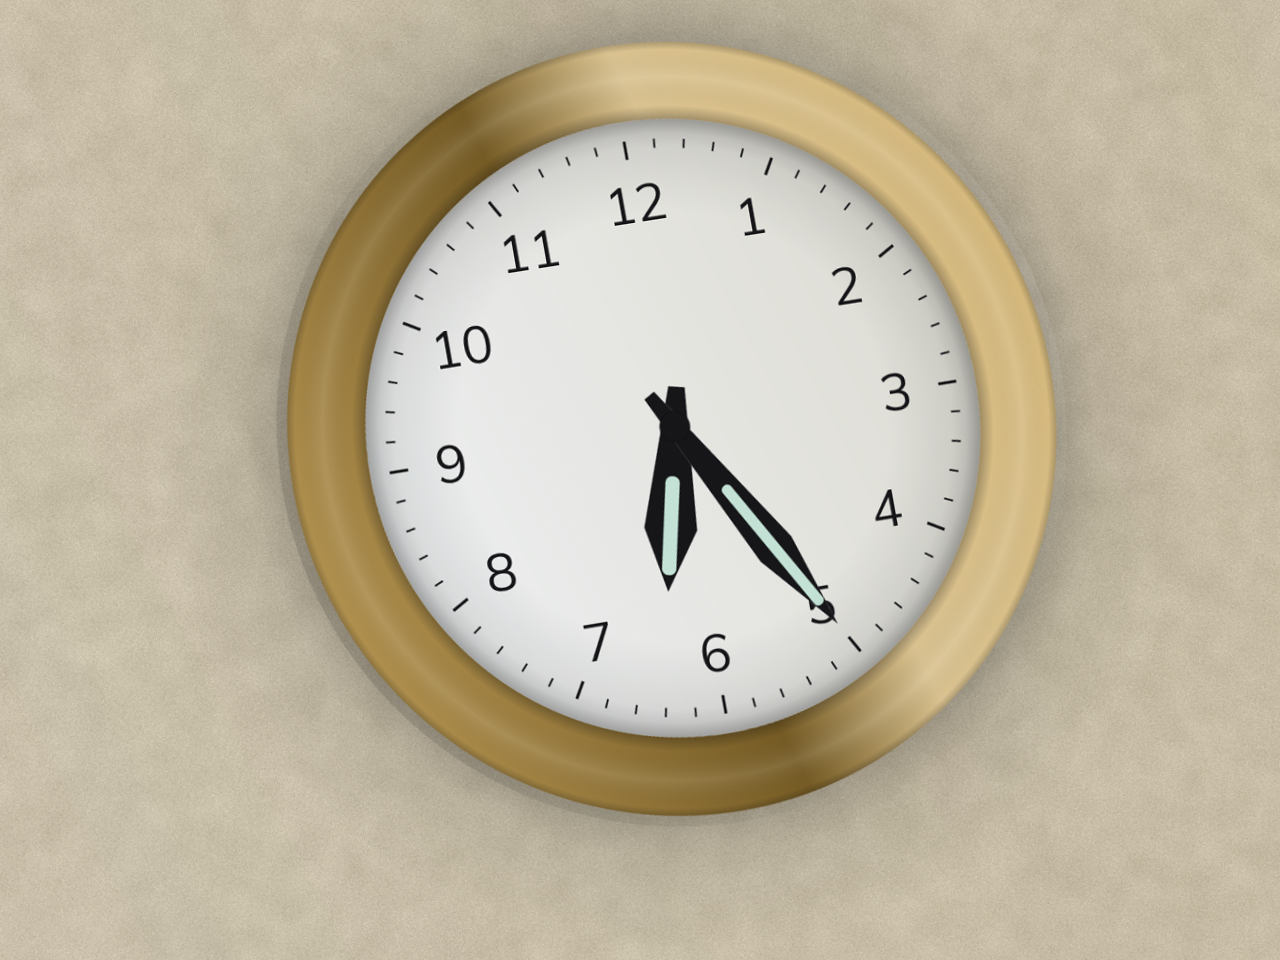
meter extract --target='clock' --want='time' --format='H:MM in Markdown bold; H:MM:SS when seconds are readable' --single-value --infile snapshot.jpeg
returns **6:25**
